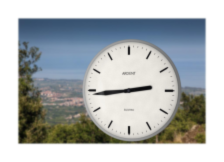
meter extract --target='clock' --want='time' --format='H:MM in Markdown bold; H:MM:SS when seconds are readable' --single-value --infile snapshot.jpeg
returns **2:44**
